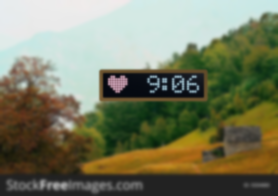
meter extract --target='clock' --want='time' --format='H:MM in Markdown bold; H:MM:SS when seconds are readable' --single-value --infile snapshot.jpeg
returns **9:06**
